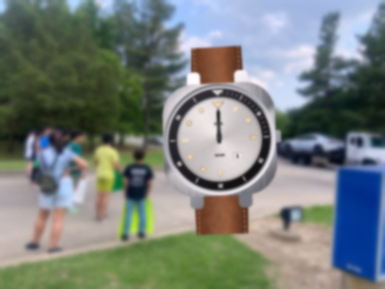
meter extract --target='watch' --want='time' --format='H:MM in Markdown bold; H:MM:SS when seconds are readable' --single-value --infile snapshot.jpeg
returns **12:00**
